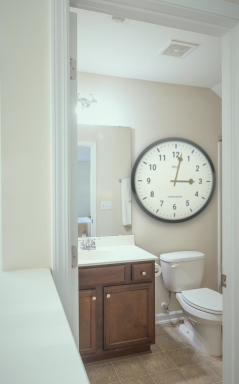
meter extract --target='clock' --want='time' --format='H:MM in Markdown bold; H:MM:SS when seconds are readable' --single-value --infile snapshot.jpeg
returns **3:02**
